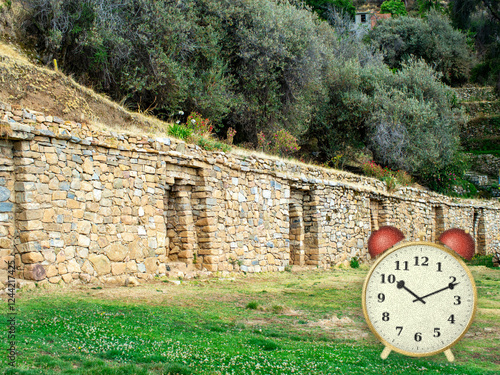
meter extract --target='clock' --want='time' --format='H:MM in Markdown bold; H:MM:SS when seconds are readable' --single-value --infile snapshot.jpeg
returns **10:11**
